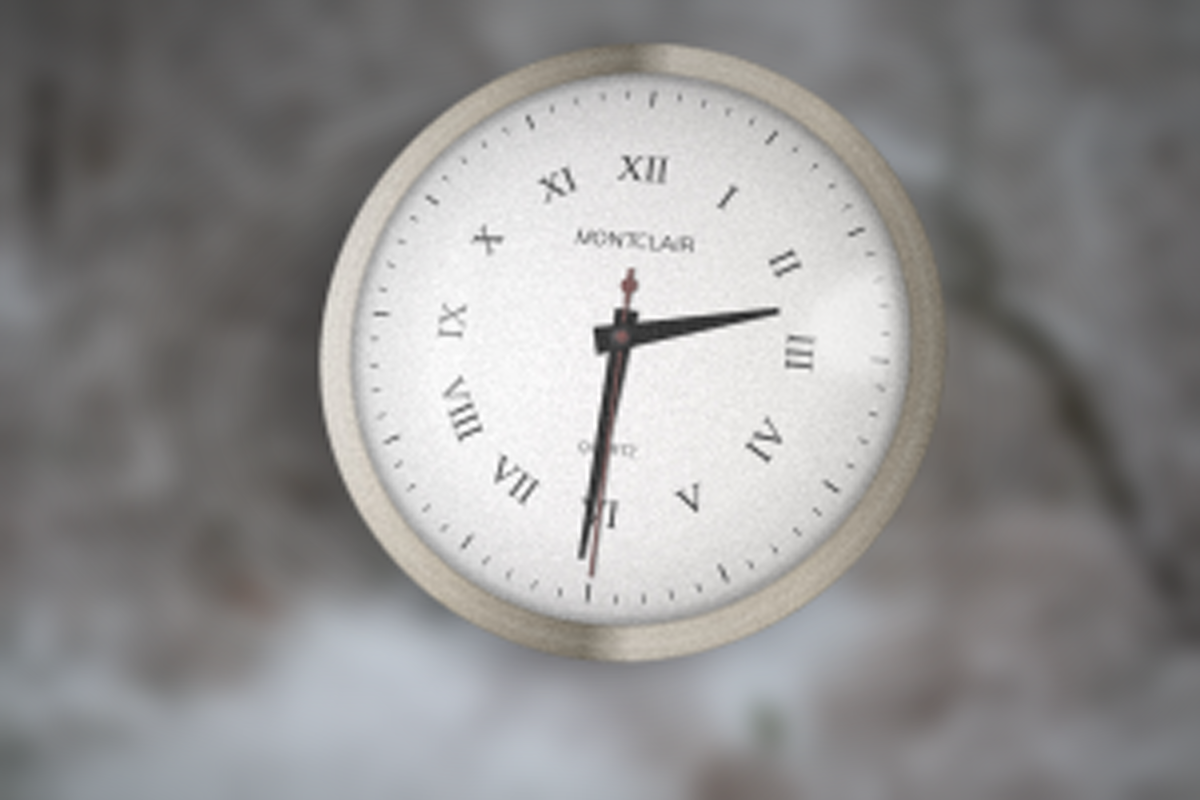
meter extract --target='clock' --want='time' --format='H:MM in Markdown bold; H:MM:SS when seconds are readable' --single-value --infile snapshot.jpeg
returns **2:30:30**
